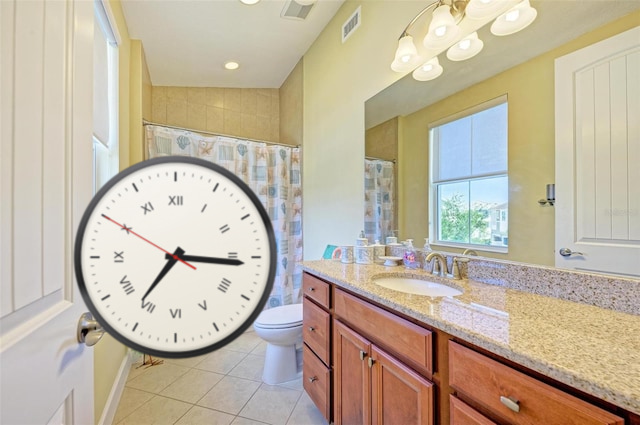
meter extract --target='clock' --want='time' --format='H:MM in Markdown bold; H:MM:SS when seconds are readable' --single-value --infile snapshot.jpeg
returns **7:15:50**
